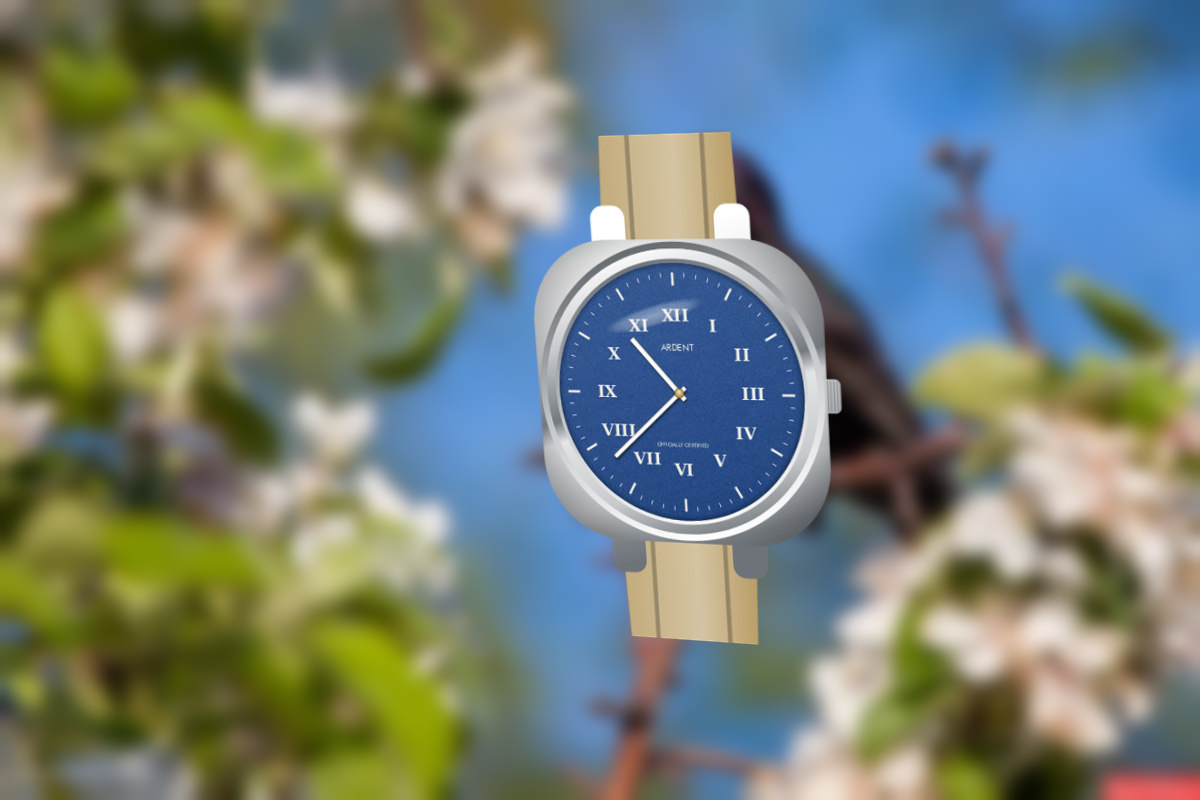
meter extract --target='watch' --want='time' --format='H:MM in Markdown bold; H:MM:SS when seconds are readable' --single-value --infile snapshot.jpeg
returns **10:38**
